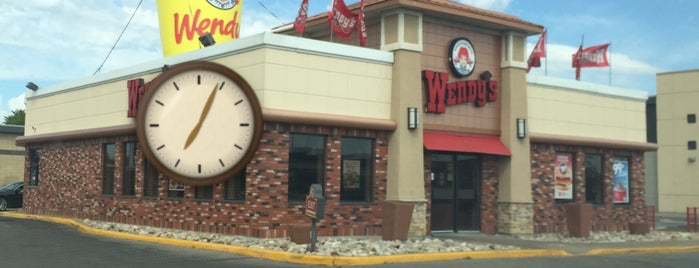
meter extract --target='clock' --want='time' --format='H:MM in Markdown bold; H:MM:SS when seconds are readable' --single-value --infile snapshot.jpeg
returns **7:04**
